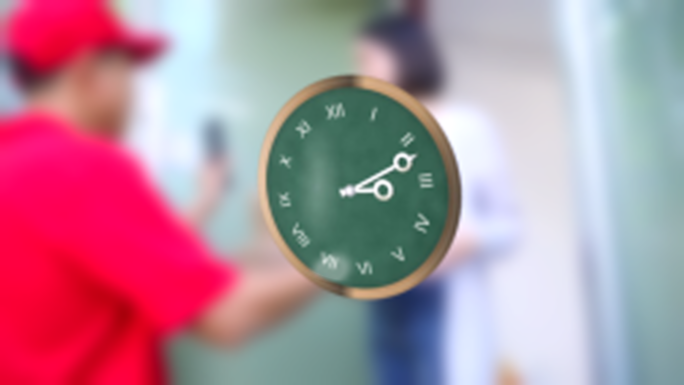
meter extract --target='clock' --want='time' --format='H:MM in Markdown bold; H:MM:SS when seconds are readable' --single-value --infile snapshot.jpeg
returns **3:12**
